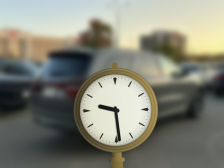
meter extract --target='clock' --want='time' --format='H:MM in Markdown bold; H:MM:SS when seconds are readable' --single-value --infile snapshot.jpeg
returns **9:29**
